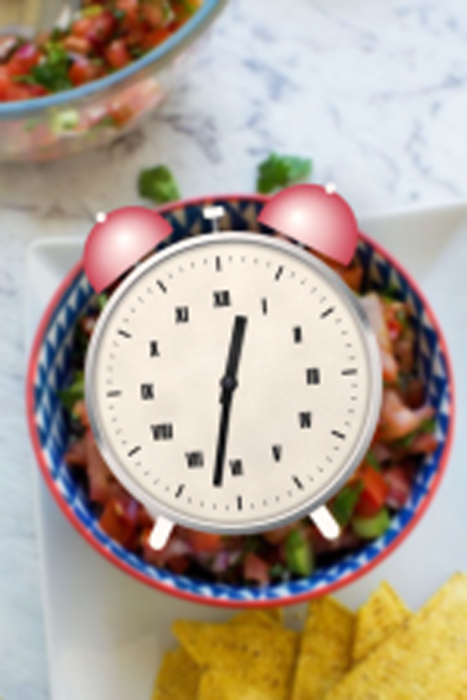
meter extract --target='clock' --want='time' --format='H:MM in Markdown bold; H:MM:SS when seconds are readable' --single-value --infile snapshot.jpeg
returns **12:32**
